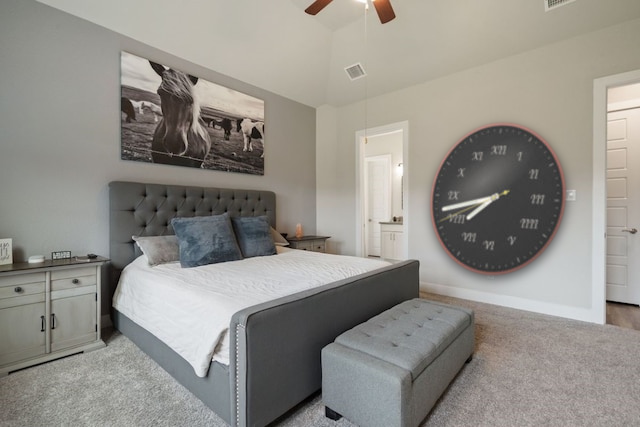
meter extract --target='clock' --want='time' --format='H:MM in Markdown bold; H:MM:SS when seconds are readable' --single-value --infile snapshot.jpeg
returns **7:42:41**
